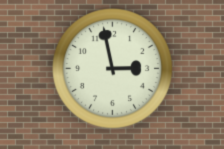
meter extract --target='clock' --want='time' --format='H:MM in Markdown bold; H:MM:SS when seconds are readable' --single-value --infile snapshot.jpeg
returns **2:58**
